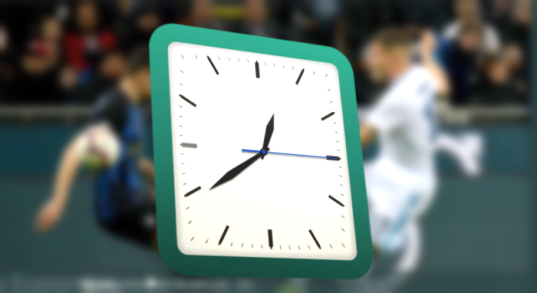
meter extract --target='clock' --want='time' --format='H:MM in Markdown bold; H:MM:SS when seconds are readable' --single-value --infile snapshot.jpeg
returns **12:39:15**
